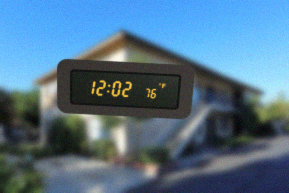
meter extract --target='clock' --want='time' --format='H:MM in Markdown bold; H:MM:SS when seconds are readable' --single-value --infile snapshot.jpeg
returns **12:02**
